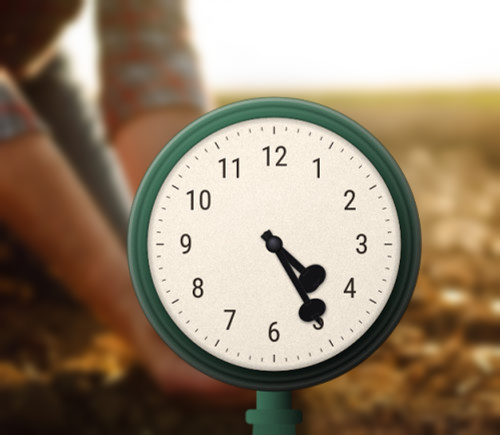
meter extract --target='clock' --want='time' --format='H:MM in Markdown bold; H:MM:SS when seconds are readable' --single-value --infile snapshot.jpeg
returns **4:25**
